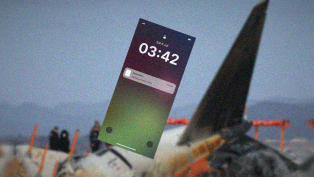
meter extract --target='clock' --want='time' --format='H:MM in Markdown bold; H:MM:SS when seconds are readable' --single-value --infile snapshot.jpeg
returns **3:42**
